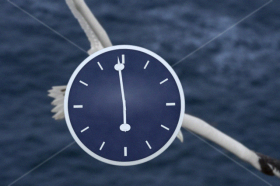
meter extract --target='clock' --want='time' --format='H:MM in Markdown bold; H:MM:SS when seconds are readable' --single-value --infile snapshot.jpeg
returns **5:59**
